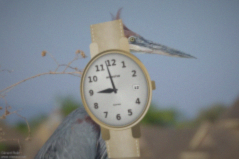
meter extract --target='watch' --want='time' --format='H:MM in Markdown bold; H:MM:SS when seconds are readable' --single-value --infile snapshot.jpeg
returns **8:58**
